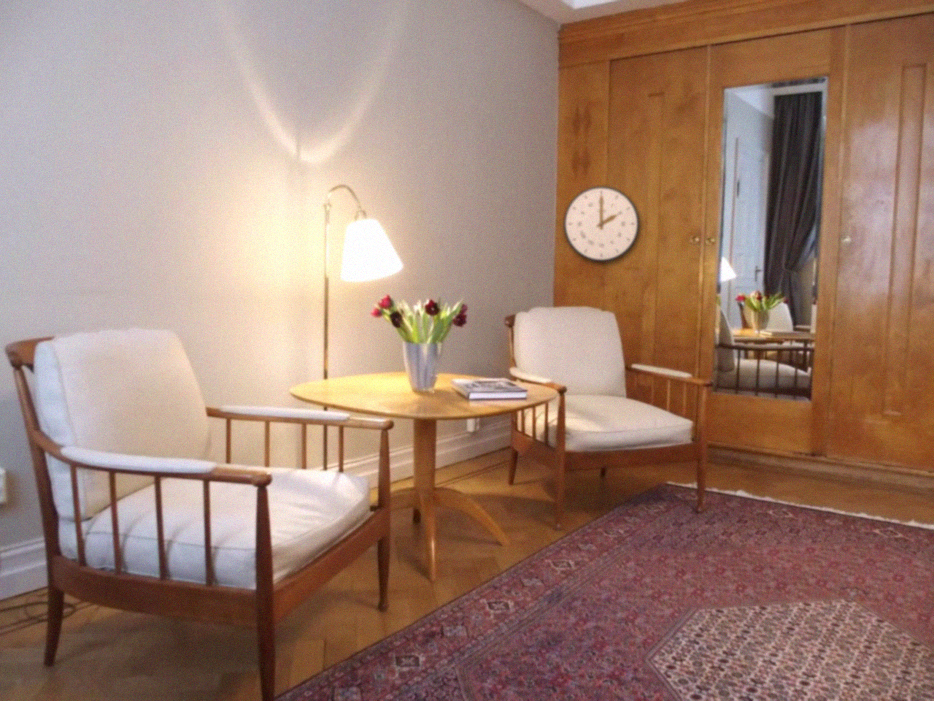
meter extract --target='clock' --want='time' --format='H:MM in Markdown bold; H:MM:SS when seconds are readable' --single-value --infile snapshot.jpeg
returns **2:00**
